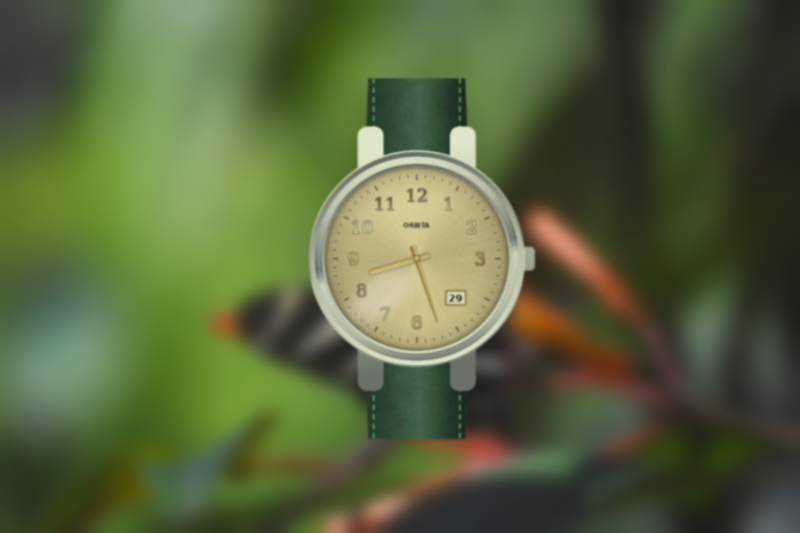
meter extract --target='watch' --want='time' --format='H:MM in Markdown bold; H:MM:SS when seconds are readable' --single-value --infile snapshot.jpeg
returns **8:27**
